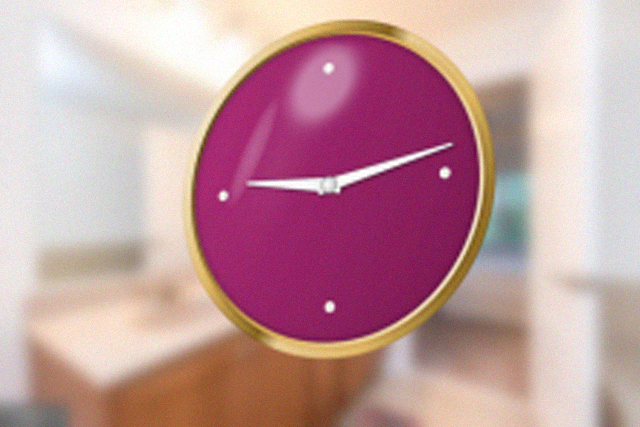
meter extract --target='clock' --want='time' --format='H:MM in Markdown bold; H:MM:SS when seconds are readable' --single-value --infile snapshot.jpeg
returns **9:13**
